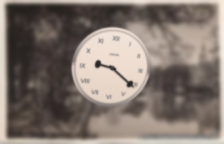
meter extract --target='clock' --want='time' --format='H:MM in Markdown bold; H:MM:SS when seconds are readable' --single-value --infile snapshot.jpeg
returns **9:21**
